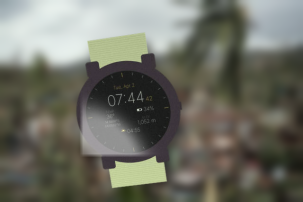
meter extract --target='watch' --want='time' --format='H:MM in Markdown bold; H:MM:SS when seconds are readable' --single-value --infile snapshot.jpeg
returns **7:44**
